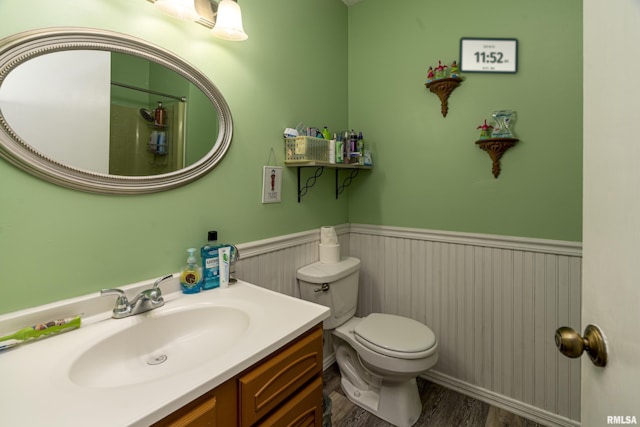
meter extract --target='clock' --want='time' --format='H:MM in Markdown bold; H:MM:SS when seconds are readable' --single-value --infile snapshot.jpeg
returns **11:52**
